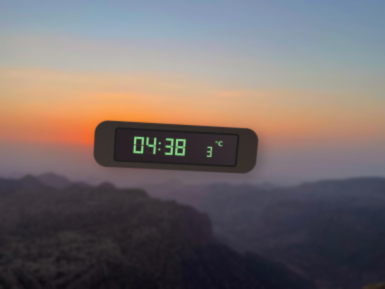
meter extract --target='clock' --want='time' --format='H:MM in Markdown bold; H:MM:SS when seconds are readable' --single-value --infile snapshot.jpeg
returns **4:38**
